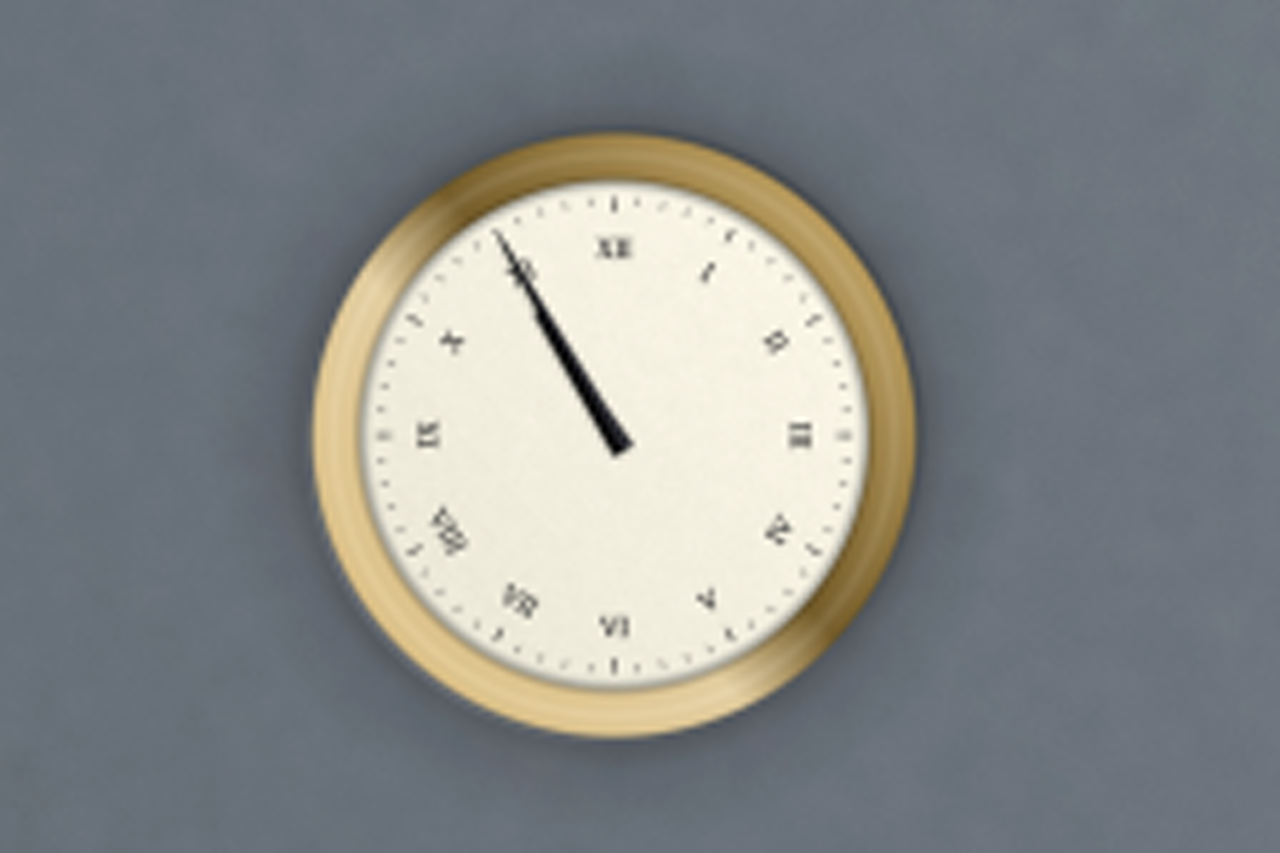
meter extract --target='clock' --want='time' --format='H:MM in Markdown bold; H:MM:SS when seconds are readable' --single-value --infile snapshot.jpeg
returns **10:55**
